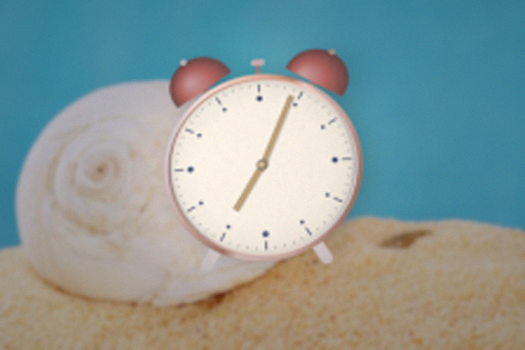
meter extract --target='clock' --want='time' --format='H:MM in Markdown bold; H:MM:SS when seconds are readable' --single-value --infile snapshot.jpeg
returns **7:04**
